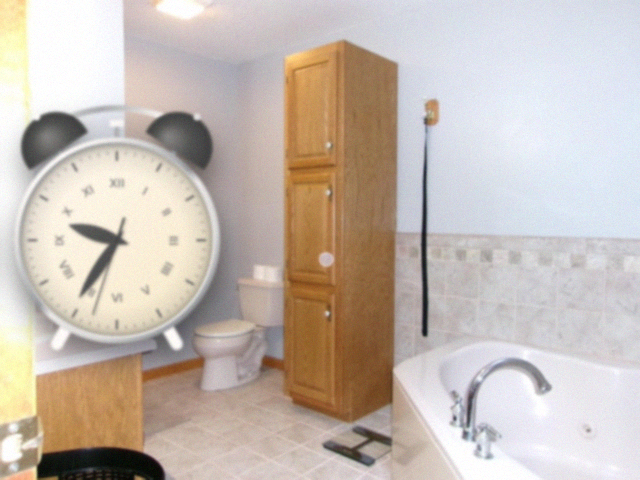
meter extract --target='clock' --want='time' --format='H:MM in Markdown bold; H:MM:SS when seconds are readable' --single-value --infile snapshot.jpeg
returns **9:35:33**
